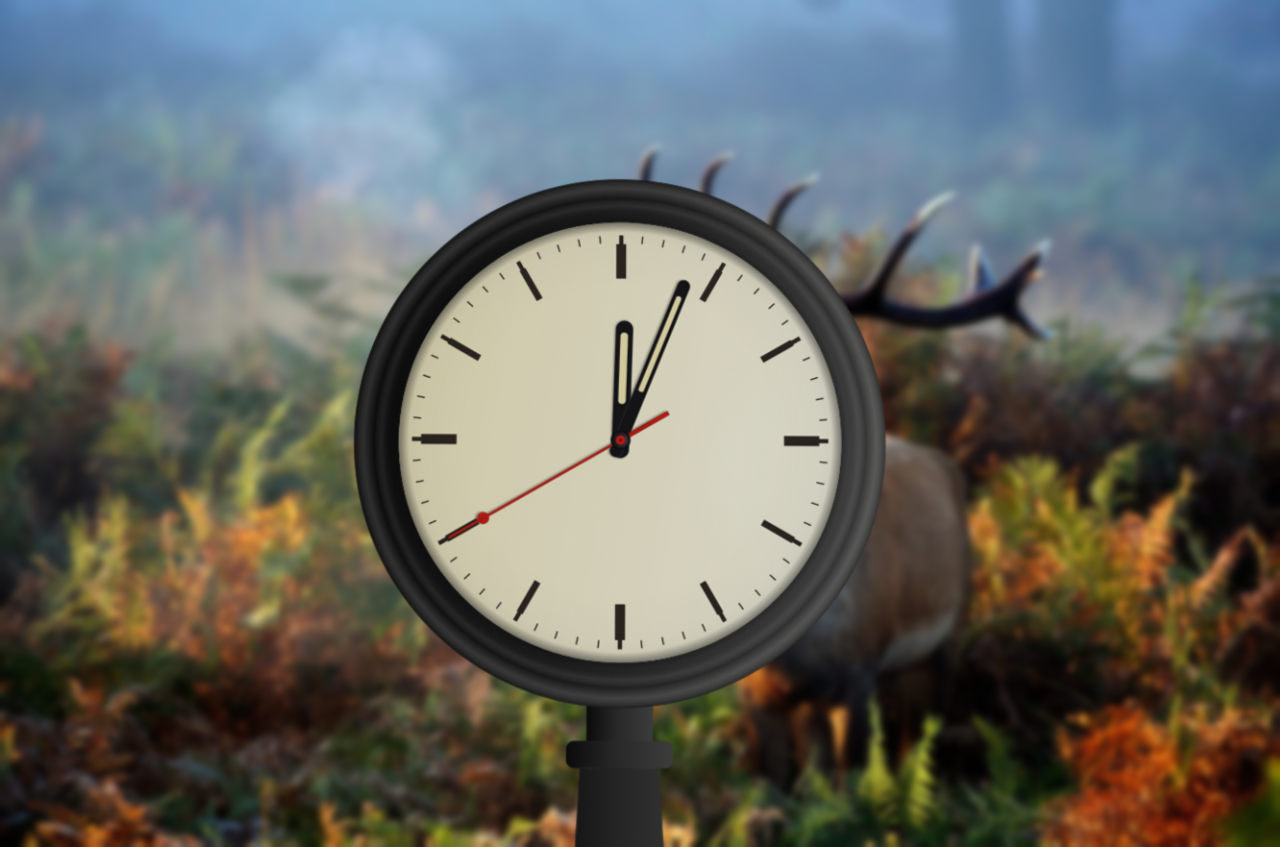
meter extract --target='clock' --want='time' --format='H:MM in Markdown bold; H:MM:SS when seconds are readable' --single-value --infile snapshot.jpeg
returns **12:03:40**
